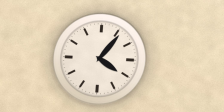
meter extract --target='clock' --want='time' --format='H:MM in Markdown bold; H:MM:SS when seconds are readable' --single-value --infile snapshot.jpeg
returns **4:06**
